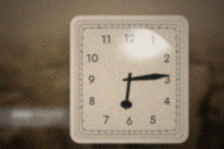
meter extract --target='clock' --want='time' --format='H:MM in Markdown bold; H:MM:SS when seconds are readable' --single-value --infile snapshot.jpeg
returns **6:14**
